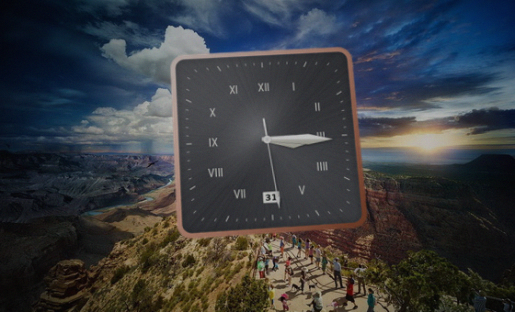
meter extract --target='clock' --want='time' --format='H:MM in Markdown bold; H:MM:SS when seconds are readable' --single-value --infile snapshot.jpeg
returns **3:15:29**
